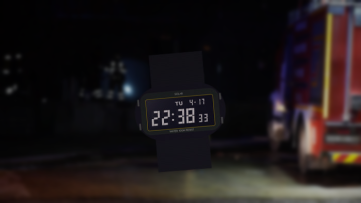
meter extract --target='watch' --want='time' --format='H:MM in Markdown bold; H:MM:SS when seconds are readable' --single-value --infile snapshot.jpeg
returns **22:38:33**
